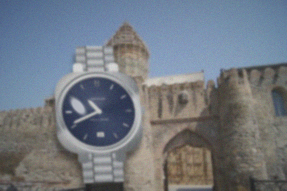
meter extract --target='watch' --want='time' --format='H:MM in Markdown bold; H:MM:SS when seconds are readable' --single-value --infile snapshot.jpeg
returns **10:41**
